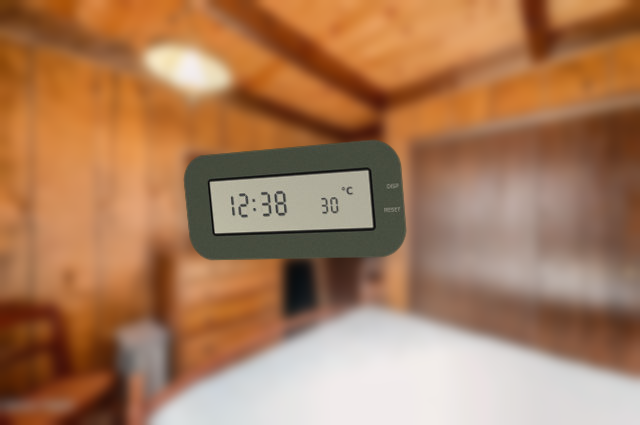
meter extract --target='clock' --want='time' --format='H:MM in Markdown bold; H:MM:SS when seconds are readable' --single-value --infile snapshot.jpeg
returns **12:38**
